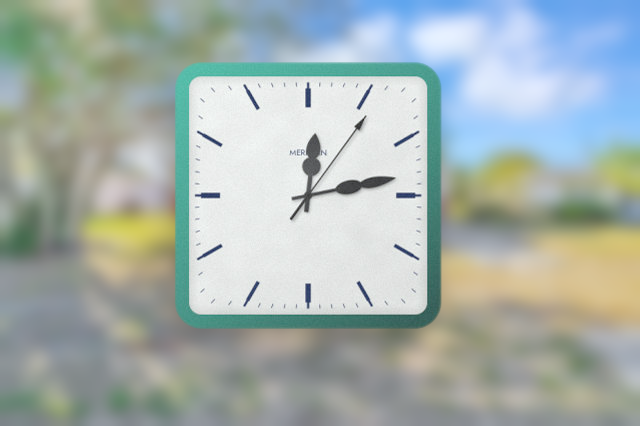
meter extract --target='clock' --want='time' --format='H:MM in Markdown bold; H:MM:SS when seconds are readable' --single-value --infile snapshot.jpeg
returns **12:13:06**
